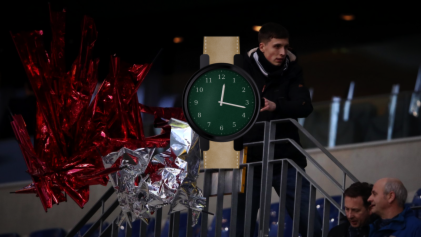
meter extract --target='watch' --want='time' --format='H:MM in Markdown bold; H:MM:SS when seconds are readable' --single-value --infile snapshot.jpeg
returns **12:17**
